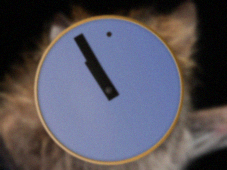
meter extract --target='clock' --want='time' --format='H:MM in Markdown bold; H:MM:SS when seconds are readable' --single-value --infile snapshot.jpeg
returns **10:55**
